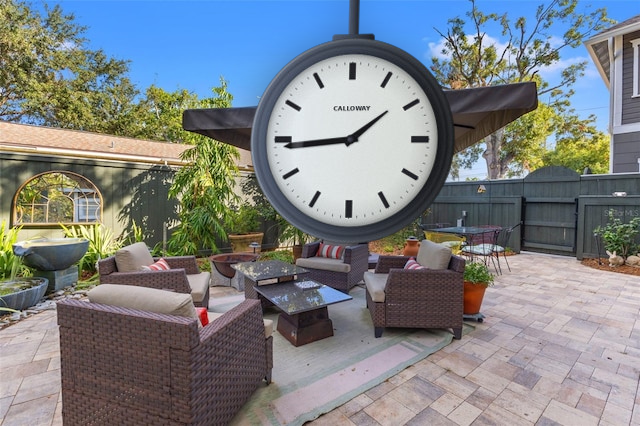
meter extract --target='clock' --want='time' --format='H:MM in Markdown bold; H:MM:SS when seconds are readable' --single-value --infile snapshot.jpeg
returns **1:44**
